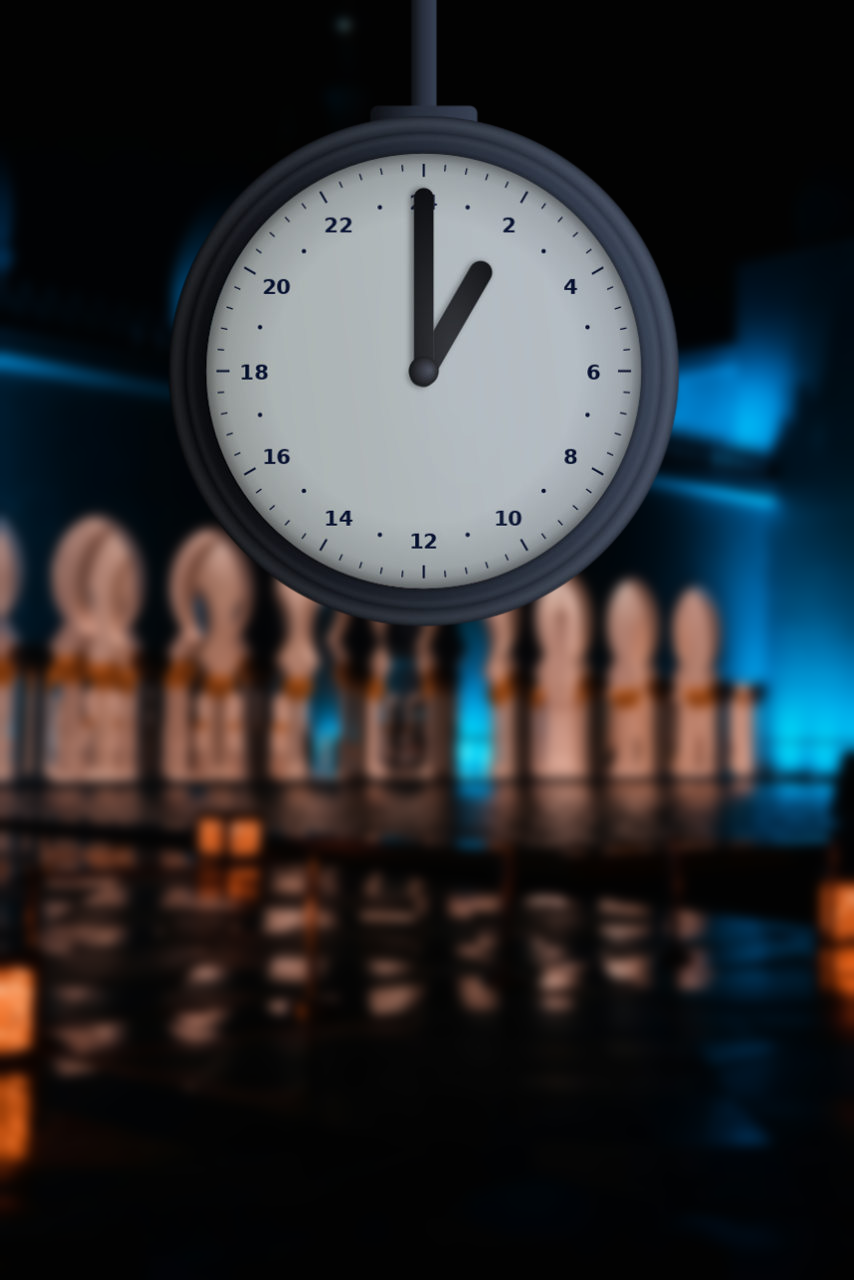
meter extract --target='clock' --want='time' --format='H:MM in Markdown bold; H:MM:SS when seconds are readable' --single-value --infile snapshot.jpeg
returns **2:00**
